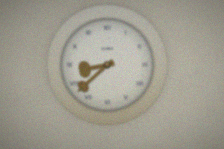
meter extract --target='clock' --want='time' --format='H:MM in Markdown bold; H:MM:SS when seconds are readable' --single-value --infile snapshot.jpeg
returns **8:38**
